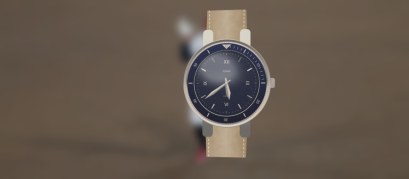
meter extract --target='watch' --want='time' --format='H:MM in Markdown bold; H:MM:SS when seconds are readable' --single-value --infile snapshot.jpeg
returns **5:39**
